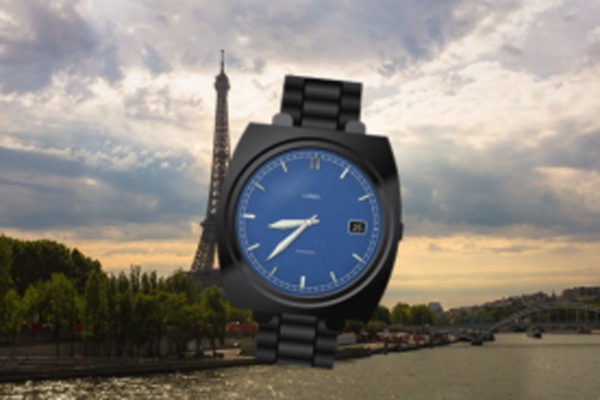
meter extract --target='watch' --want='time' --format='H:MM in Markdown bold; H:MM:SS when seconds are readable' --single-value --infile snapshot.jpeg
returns **8:37**
